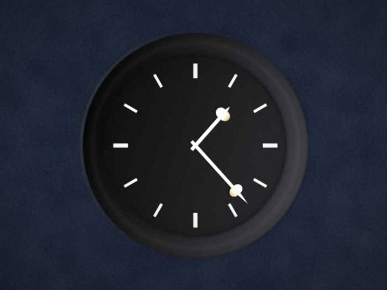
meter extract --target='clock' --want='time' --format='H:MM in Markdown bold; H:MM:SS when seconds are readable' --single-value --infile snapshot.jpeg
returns **1:23**
